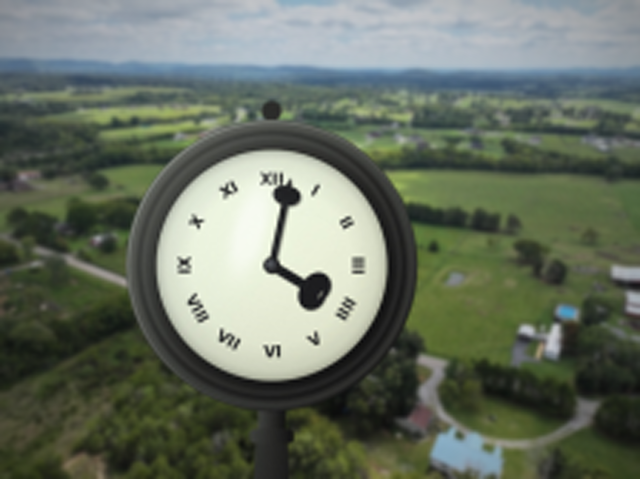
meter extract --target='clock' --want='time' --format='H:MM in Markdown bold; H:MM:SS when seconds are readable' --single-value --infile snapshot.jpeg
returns **4:02**
